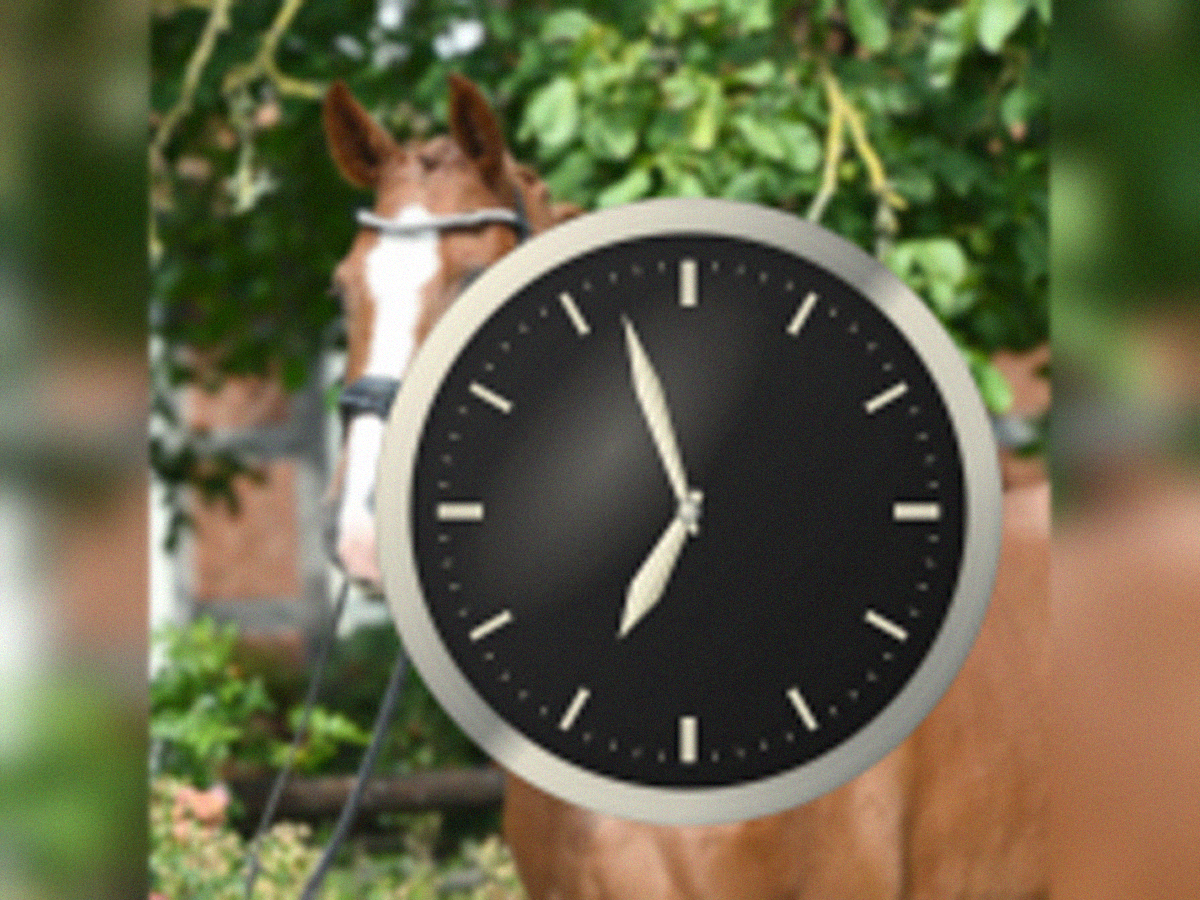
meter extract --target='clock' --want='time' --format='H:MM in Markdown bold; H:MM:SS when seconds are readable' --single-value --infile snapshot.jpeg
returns **6:57**
